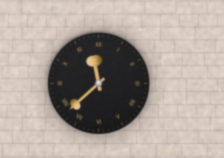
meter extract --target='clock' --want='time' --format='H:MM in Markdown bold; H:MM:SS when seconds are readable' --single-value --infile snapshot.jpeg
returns **11:38**
